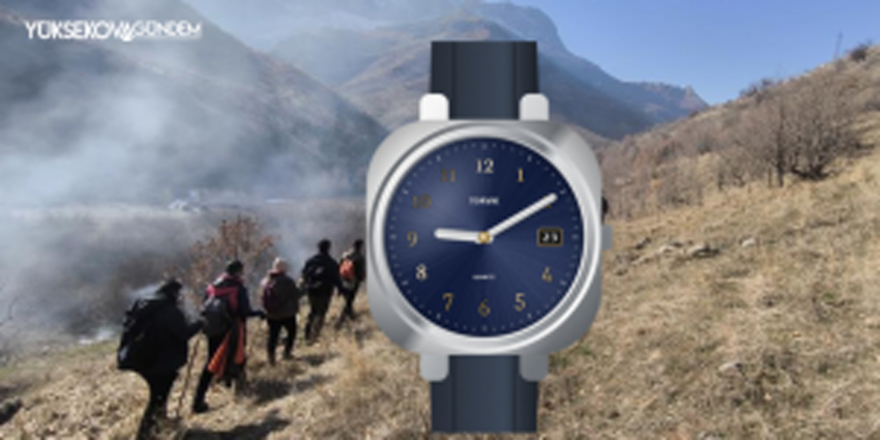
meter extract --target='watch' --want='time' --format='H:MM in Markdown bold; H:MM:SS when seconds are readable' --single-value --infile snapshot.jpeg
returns **9:10**
